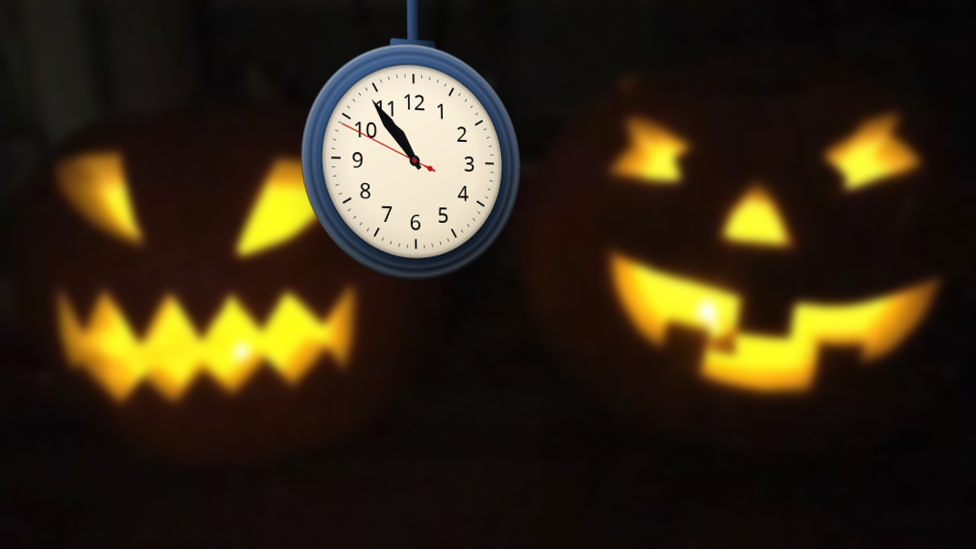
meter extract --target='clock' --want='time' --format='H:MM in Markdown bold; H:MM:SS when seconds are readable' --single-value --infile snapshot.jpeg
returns **10:53:49**
